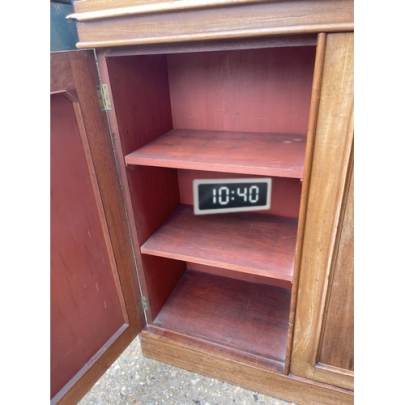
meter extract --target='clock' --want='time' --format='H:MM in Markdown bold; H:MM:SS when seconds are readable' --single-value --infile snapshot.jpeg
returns **10:40**
